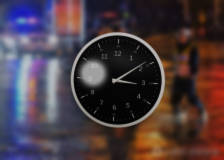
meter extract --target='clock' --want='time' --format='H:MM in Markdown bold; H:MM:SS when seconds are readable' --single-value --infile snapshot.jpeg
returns **3:09**
